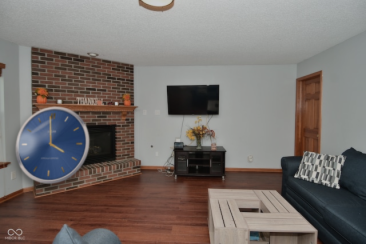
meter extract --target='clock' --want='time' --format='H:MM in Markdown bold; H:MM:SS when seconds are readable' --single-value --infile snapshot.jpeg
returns **3:59**
